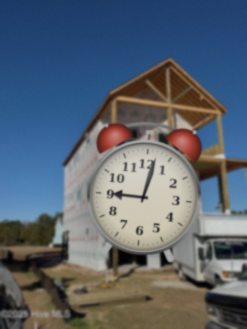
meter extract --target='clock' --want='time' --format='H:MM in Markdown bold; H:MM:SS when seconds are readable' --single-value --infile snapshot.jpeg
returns **9:02**
